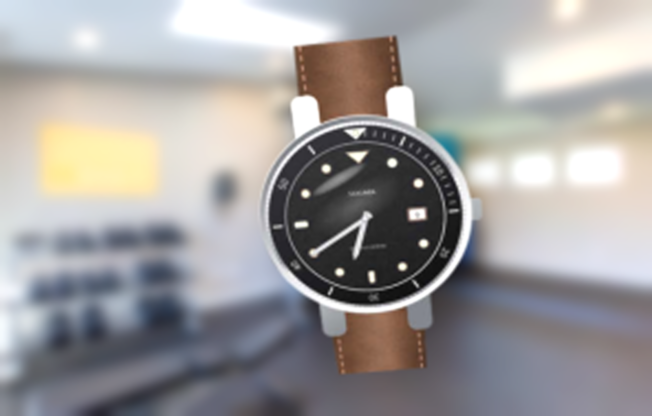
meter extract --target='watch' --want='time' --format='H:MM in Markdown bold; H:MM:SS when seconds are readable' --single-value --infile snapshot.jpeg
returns **6:40**
